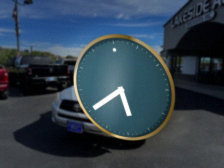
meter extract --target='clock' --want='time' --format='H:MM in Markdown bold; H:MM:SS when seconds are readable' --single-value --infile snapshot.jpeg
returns **5:40**
